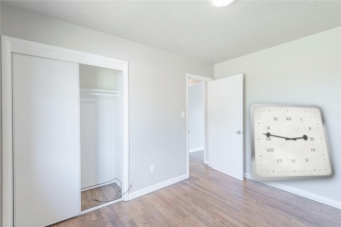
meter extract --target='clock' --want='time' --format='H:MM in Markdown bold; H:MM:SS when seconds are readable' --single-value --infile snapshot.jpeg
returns **2:47**
